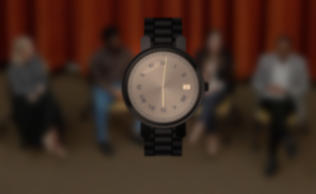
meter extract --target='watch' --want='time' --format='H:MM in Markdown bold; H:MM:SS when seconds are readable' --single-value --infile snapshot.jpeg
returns **6:01**
